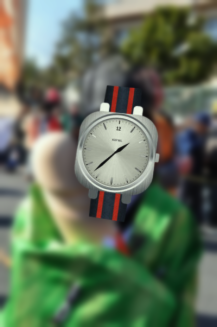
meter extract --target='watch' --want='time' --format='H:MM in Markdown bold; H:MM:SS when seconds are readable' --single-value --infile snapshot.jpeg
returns **1:37**
